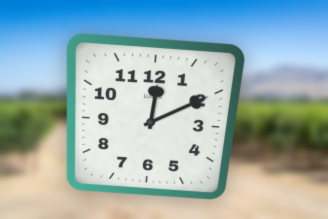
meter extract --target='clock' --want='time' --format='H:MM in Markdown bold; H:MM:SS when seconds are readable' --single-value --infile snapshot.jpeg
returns **12:10**
